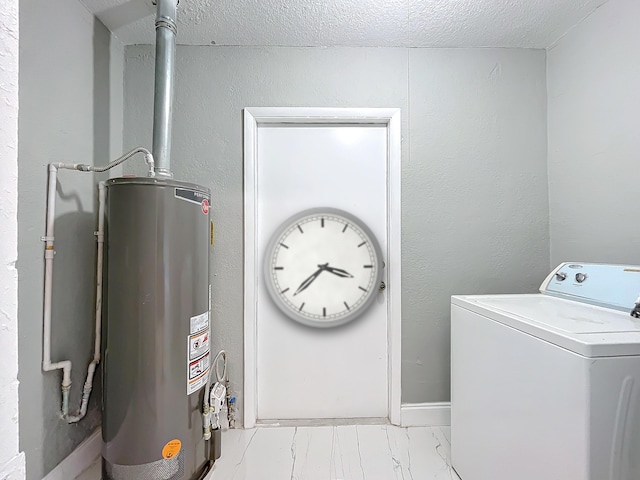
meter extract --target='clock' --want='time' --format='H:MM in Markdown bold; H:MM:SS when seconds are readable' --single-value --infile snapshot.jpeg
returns **3:38**
